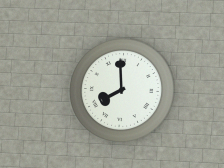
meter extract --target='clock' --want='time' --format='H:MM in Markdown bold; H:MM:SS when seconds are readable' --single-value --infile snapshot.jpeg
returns **7:59**
